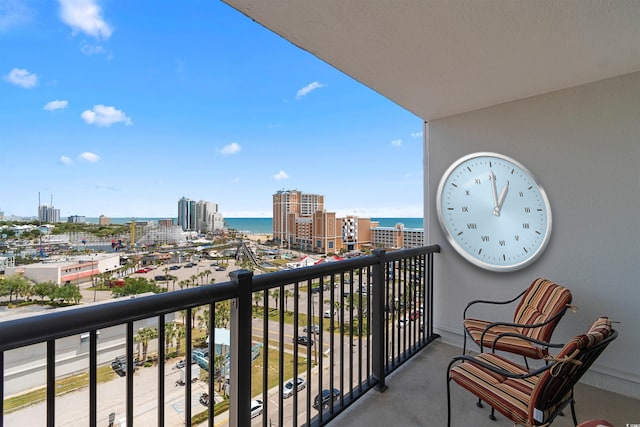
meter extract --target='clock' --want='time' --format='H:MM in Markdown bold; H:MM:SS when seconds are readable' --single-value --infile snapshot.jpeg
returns **1:00**
